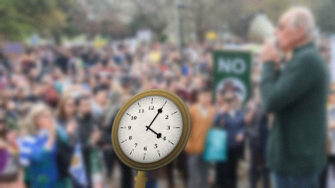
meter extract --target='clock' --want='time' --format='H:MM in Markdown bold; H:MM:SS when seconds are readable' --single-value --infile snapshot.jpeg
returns **4:05**
